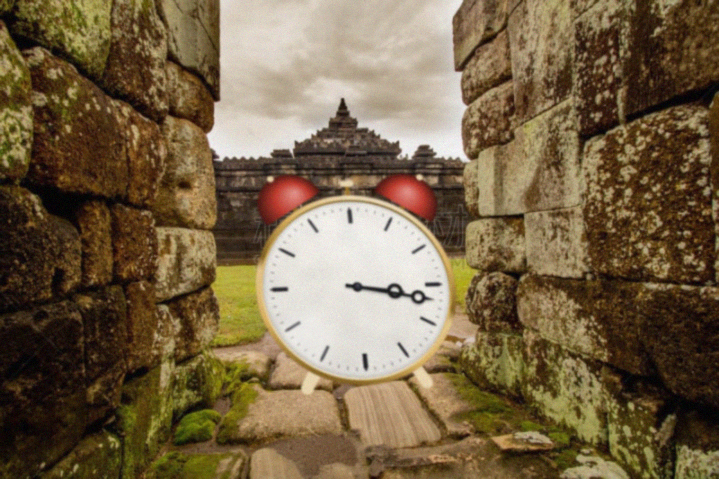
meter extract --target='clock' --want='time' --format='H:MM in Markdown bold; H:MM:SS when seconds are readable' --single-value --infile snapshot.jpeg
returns **3:17**
